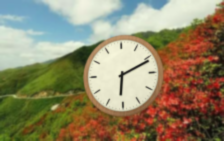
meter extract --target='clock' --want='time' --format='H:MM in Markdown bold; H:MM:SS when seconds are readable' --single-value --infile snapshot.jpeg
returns **6:11**
